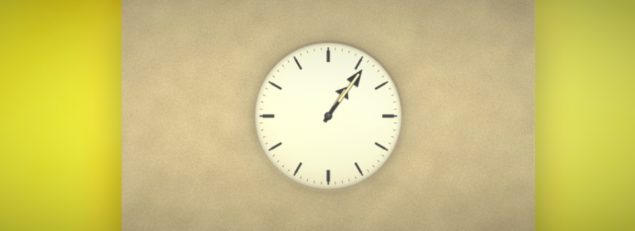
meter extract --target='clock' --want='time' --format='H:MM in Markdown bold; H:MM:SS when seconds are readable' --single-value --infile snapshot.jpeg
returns **1:06**
